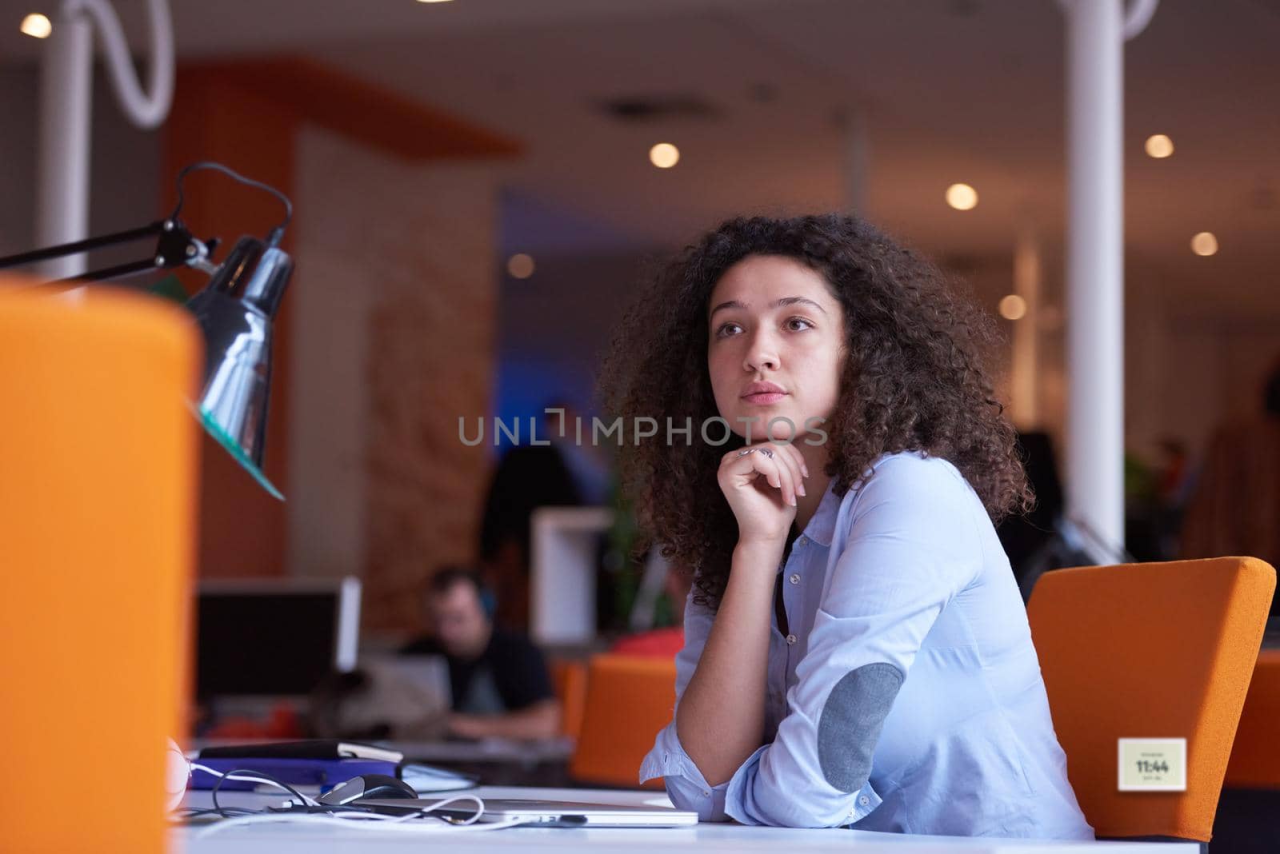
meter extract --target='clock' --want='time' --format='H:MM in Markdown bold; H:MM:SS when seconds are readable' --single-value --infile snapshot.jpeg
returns **11:44**
